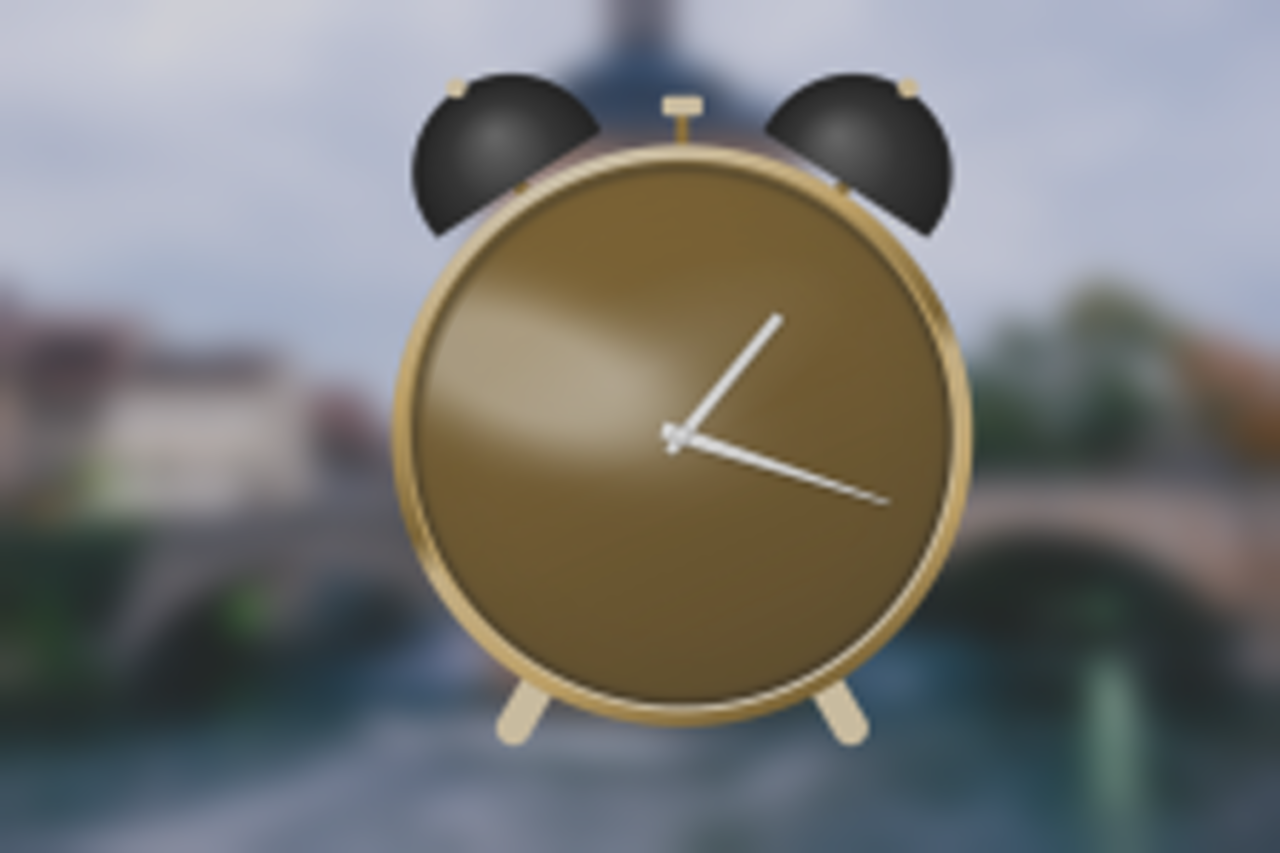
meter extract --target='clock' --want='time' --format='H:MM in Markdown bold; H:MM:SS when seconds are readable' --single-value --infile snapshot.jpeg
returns **1:18**
